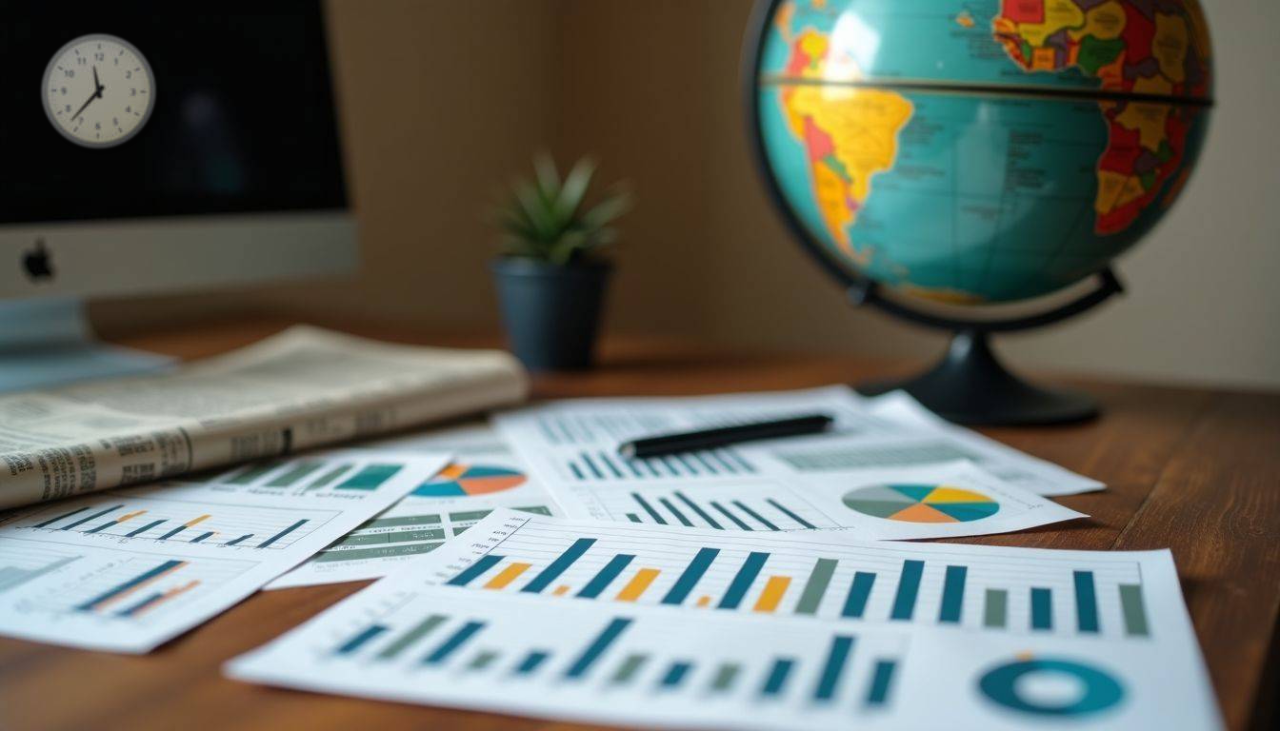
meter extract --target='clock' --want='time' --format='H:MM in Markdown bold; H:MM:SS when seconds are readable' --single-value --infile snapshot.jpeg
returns **11:37**
